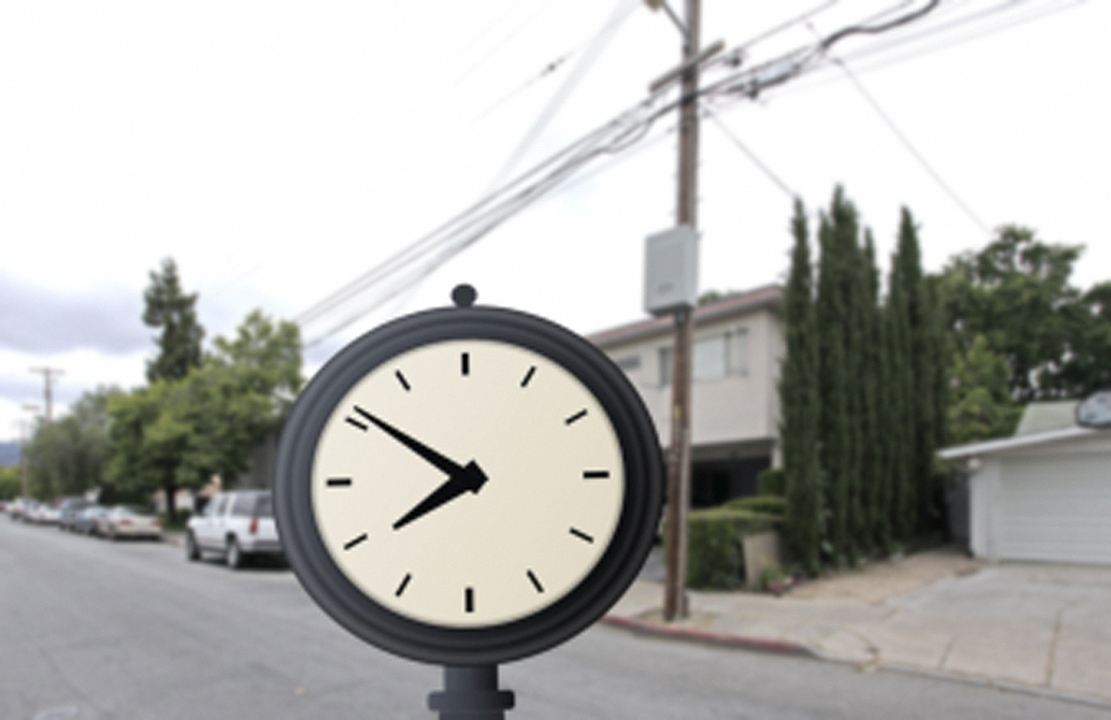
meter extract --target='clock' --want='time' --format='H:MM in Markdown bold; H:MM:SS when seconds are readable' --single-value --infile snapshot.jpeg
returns **7:51**
